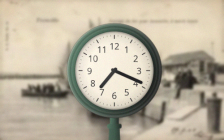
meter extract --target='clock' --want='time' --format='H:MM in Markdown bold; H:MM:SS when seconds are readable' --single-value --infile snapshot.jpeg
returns **7:19**
